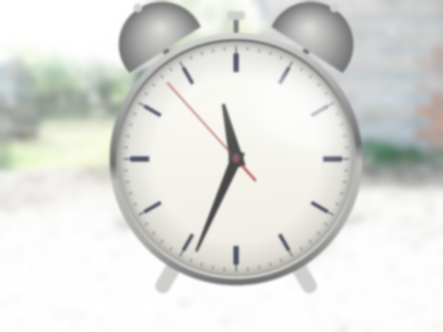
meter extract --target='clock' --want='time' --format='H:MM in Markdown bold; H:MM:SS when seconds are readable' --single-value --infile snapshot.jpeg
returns **11:33:53**
